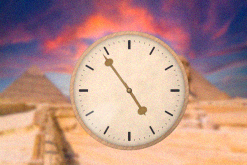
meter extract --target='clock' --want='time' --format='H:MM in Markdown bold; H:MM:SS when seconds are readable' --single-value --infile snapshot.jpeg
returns **4:54**
